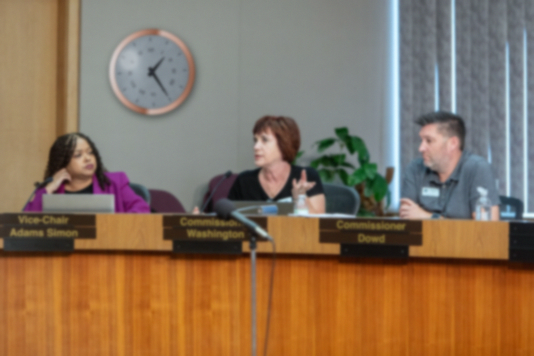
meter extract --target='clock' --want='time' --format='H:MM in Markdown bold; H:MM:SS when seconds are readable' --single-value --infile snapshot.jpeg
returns **1:25**
